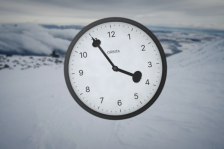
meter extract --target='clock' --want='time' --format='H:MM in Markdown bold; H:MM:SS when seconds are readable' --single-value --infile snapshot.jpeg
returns **3:55**
